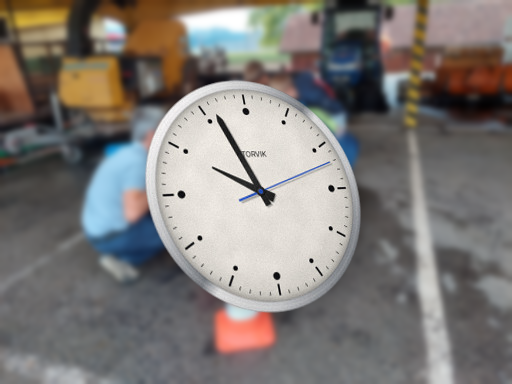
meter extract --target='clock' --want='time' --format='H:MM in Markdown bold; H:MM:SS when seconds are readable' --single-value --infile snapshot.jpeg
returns **9:56:12**
